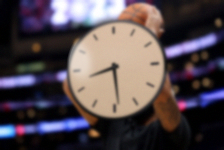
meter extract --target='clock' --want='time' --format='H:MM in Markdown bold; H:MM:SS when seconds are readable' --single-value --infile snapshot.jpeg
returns **8:29**
